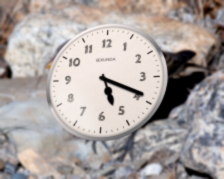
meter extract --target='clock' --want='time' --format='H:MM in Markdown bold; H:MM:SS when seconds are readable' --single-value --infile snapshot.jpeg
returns **5:19**
